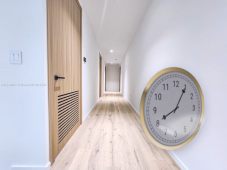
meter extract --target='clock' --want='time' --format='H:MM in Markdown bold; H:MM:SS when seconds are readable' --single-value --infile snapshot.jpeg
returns **8:05**
